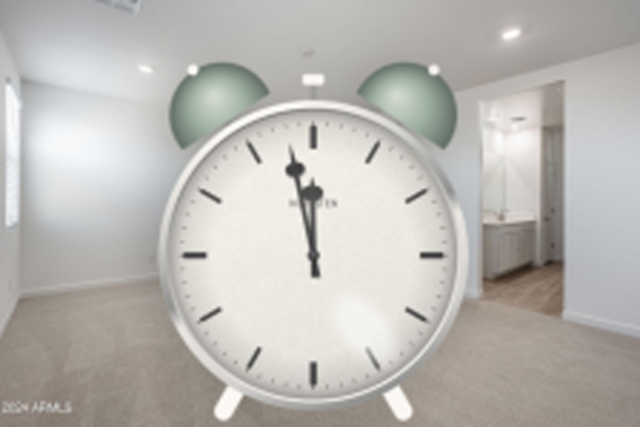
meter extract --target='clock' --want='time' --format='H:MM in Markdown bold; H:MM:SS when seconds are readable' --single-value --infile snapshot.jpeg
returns **11:58**
